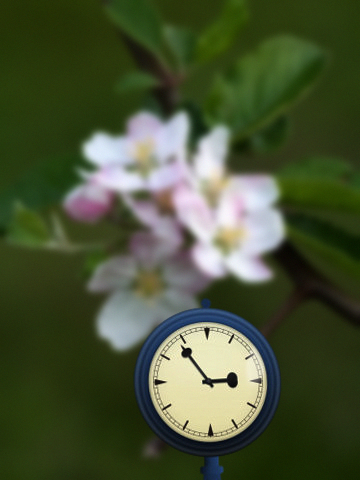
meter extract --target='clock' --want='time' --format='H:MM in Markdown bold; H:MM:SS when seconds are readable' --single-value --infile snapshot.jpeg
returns **2:54**
